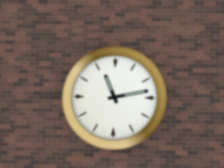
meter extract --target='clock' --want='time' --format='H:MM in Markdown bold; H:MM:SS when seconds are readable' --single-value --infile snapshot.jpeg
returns **11:13**
